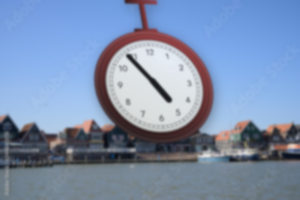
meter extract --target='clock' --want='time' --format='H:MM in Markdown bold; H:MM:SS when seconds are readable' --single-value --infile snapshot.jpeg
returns **4:54**
